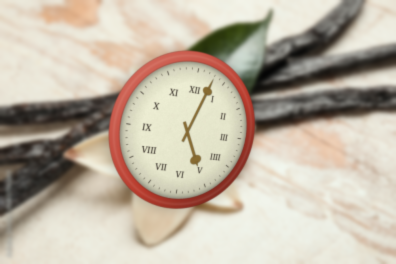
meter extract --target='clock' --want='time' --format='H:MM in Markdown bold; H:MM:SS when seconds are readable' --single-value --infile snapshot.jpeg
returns **5:03**
